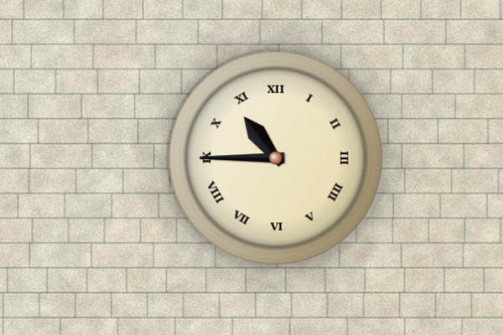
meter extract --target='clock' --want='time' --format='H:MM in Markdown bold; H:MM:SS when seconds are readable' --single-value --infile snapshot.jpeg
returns **10:45**
